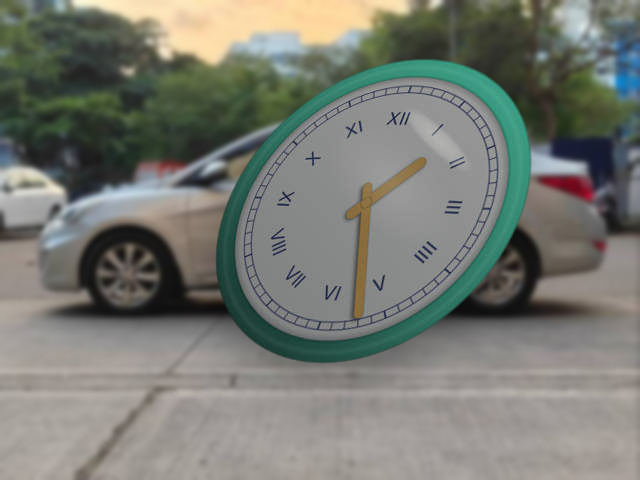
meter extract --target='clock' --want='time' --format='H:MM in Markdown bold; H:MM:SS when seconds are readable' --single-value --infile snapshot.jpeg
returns **1:27**
